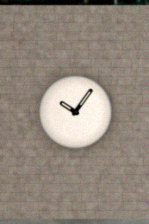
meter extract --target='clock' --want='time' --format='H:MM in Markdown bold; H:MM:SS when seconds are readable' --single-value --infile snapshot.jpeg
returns **10:06**
